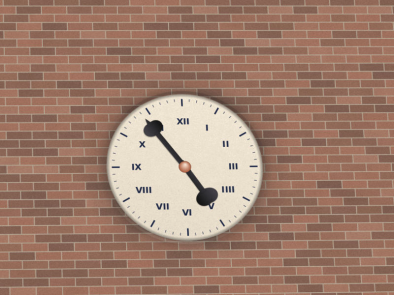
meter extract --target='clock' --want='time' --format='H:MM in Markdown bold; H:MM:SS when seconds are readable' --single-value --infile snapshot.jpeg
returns **4:54**
